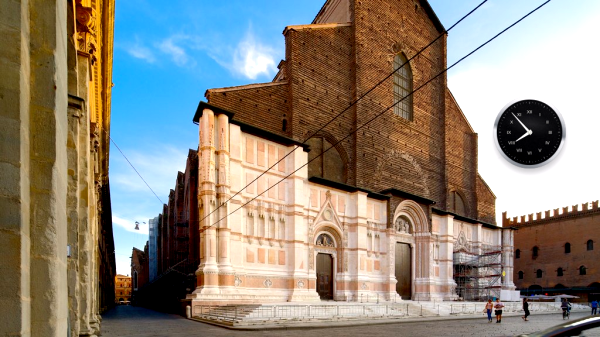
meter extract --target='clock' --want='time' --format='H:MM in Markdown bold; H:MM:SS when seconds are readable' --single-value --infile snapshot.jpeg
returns **7:53**
